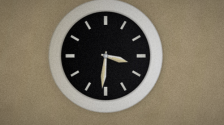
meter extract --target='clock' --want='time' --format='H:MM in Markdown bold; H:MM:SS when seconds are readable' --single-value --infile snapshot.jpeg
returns **3:31**
